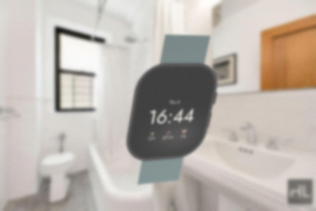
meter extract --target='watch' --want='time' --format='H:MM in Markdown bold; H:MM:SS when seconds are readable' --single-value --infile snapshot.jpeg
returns **16:44**
